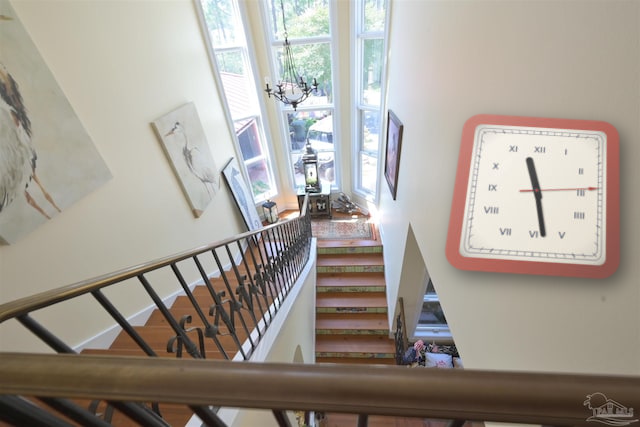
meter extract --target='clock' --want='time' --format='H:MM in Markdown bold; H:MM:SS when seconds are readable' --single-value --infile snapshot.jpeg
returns **11:28:14**
